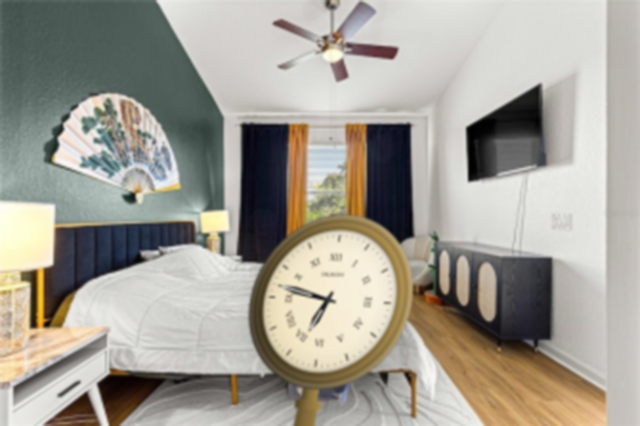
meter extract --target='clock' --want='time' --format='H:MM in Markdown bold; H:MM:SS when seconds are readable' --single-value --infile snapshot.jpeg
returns **6:47**
